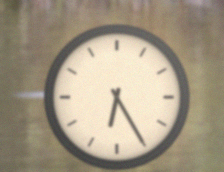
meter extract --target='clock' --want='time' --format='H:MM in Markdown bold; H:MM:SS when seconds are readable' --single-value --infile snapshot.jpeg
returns **6:25**
